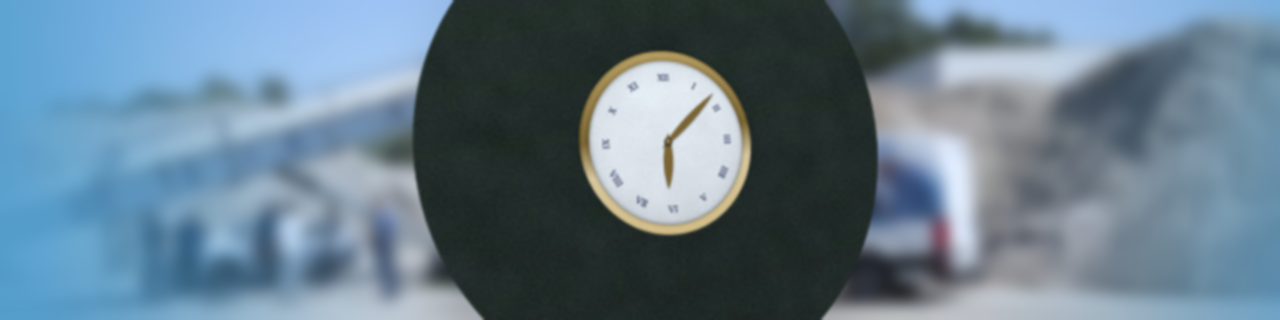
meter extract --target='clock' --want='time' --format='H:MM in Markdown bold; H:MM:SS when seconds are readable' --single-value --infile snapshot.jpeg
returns **6:08**
